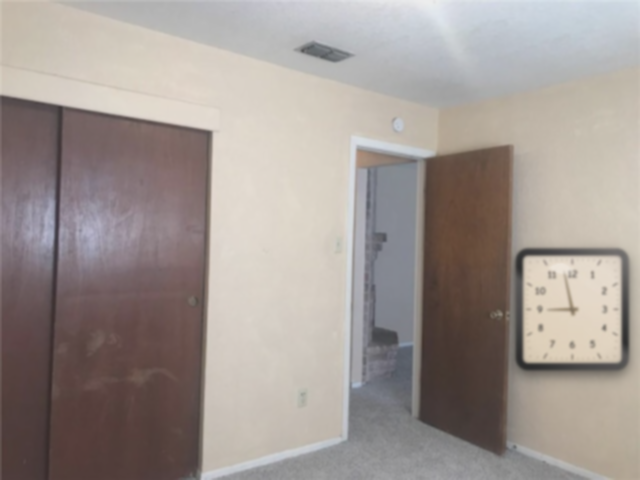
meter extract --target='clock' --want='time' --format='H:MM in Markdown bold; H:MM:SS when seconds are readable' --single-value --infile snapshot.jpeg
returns **8:58**
